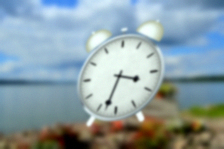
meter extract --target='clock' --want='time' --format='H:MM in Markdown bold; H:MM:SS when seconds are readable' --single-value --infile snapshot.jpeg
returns **3:33**
